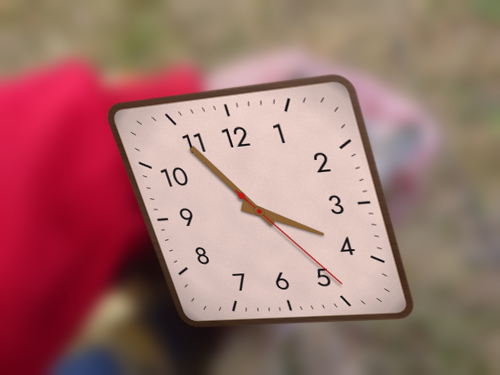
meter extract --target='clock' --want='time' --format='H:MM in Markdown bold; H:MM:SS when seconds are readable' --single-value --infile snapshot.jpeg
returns **3:54:24**
